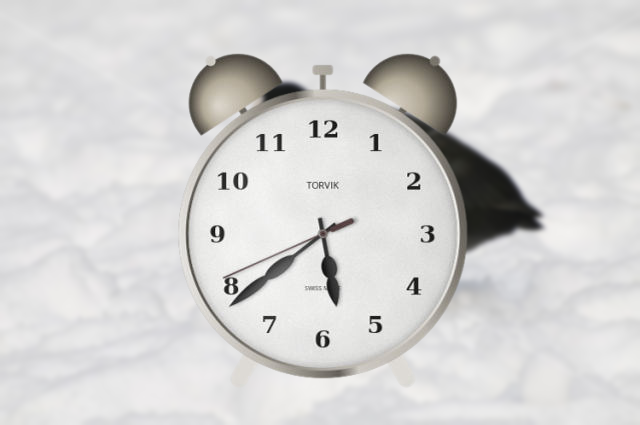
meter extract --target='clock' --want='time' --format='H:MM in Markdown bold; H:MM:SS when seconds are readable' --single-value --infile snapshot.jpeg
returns **5:38:41**
